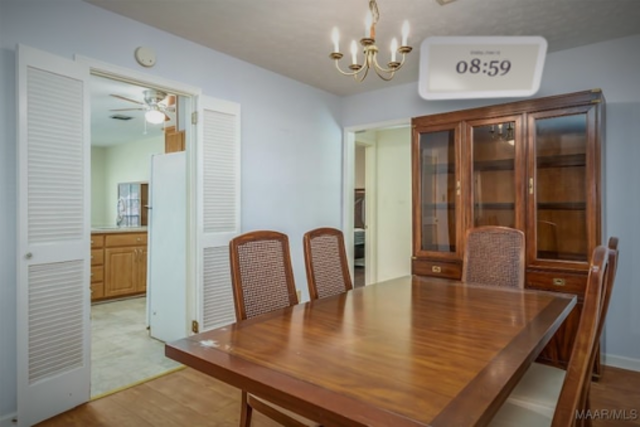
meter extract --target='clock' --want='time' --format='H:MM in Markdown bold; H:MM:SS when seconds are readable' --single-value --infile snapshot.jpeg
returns **8:59**
